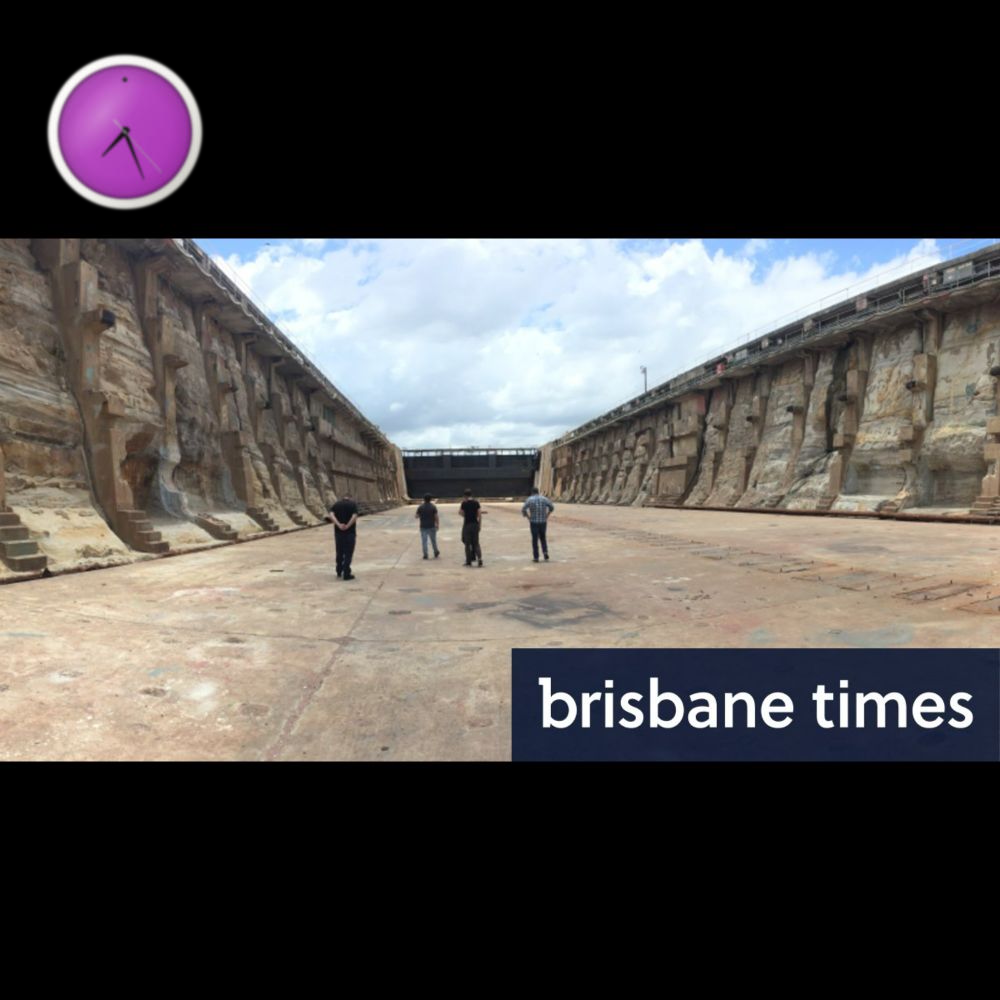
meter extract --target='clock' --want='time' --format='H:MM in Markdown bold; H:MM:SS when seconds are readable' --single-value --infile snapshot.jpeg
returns **7:26:23**
